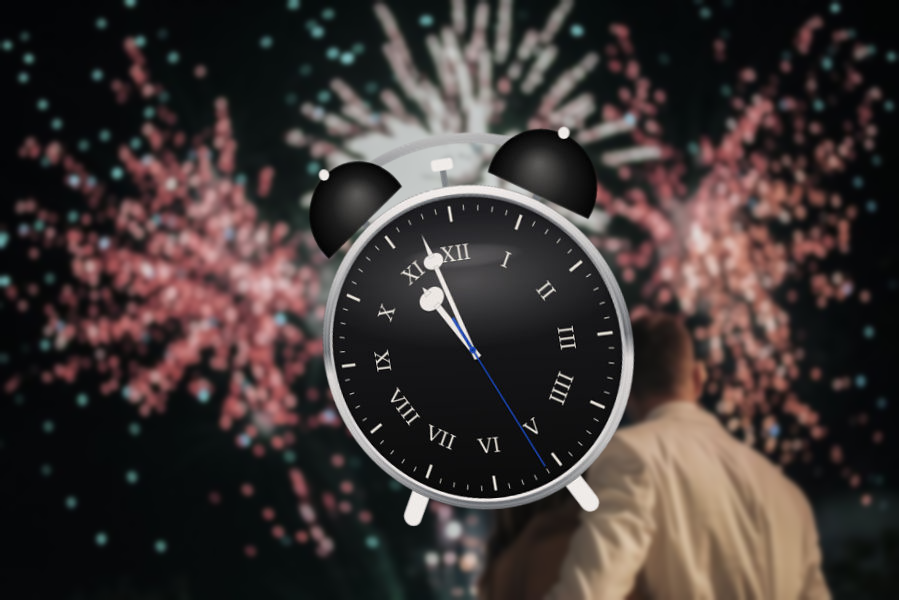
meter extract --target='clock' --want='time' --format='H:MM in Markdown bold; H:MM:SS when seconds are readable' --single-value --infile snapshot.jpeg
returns **10:57:26**
